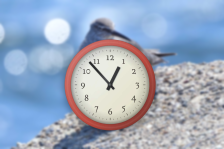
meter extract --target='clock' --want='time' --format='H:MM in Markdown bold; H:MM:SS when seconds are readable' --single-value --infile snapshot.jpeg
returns **12:53**
